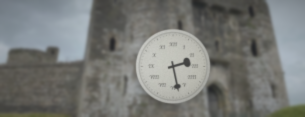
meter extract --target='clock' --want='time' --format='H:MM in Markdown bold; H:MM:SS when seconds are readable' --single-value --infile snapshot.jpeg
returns **2:28**
